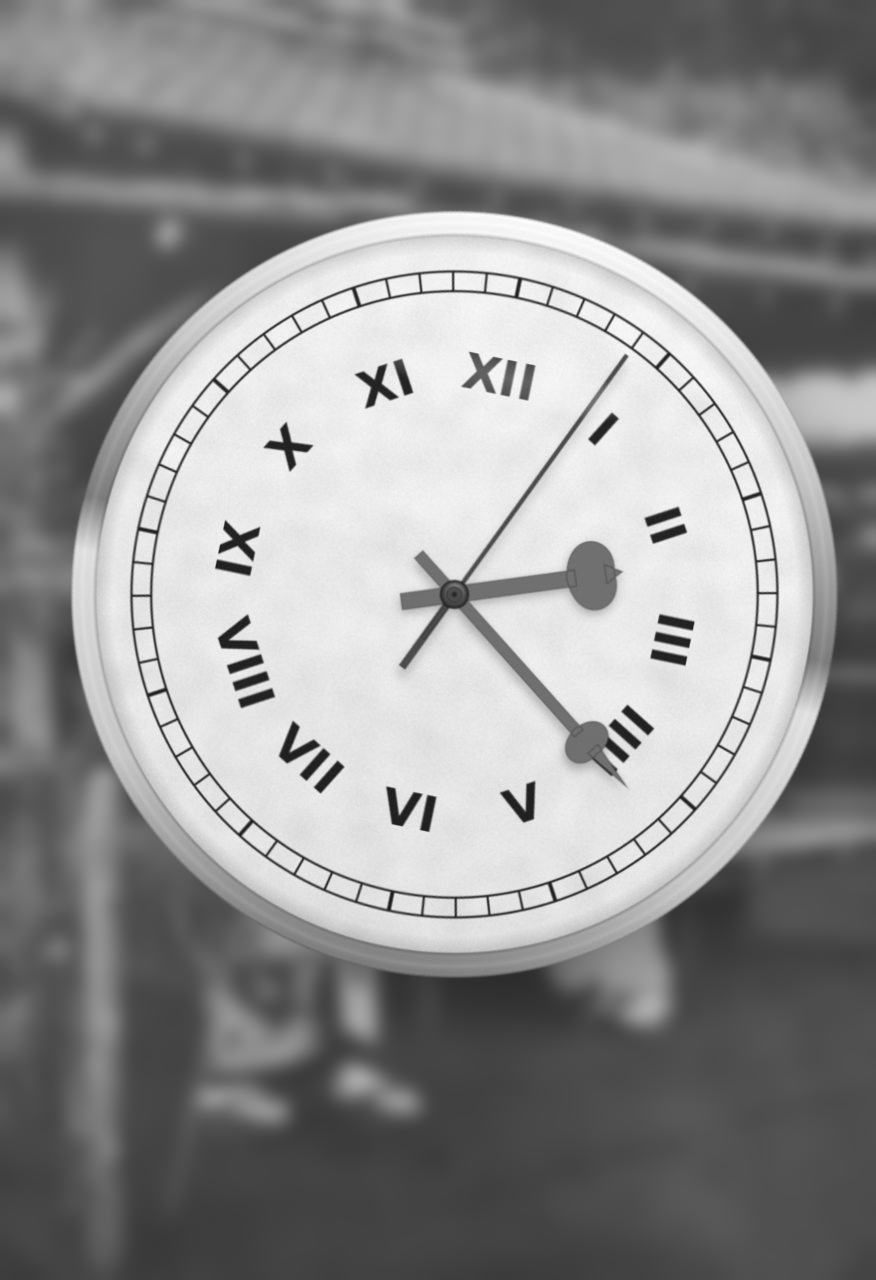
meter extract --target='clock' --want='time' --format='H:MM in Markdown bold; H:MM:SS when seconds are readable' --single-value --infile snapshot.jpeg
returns **2:21:04**
